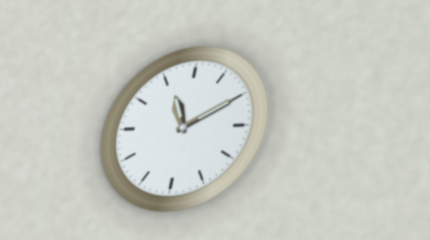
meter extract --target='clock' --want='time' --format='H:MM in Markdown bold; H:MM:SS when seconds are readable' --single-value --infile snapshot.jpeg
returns **11:10**
